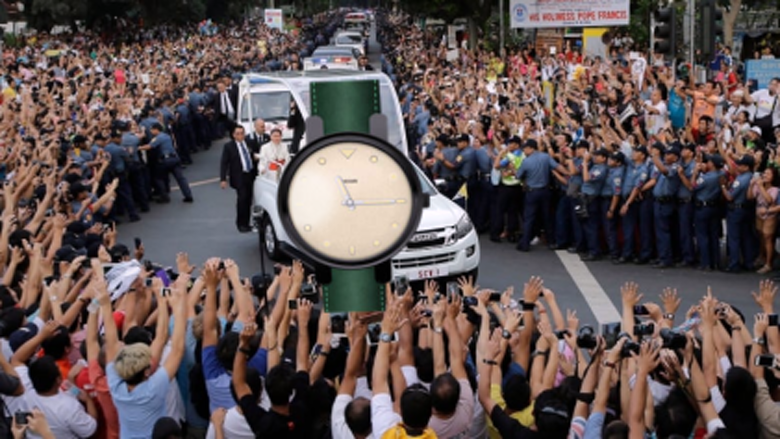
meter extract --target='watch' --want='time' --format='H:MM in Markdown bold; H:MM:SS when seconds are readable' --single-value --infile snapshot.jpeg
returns **11:15**
